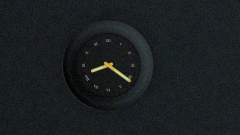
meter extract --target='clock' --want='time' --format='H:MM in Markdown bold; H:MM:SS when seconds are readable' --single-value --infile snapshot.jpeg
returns **8:21**
